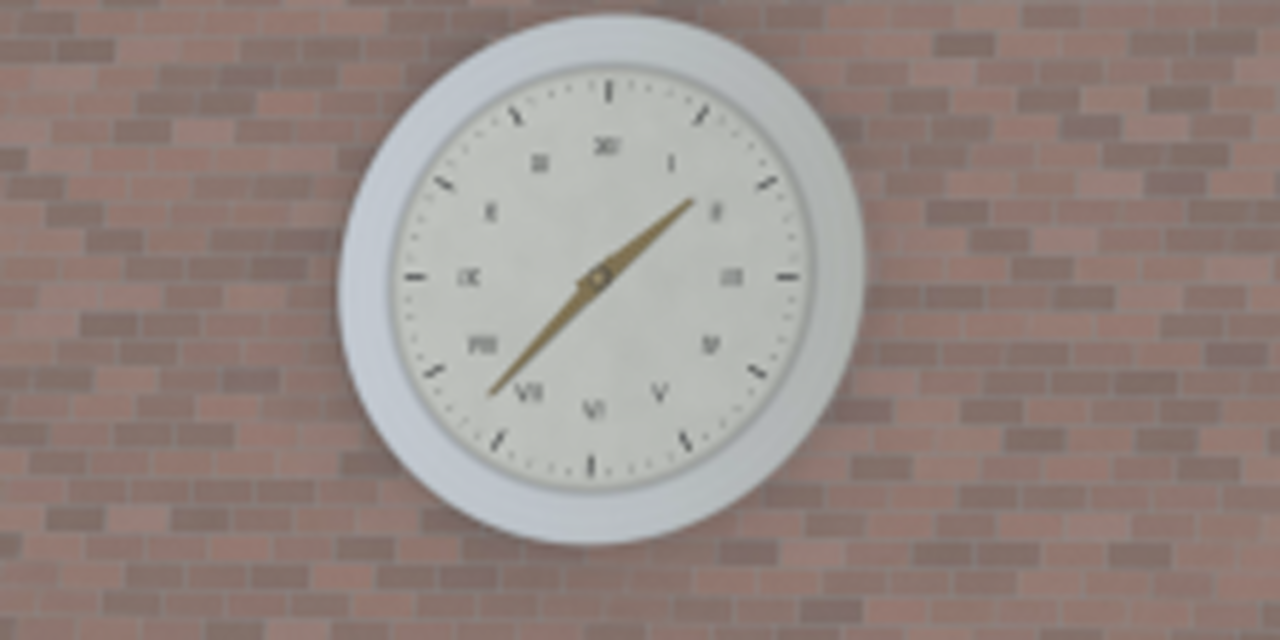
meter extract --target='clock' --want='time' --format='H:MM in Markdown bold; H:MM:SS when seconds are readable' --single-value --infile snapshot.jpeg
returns **1:37**
